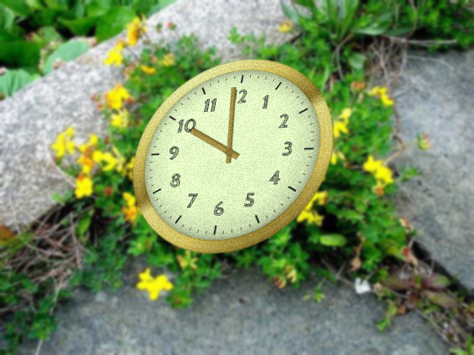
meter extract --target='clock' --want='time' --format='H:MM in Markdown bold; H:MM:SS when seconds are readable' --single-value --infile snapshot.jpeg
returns **9:59**
